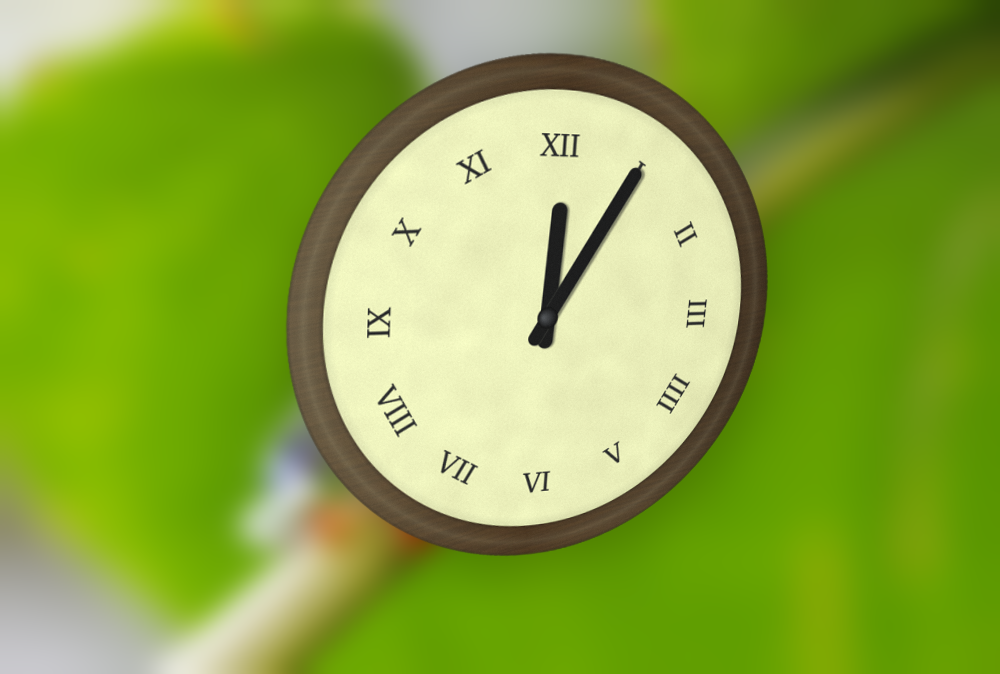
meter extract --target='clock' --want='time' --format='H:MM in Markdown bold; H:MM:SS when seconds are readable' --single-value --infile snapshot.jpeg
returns **12:05**
